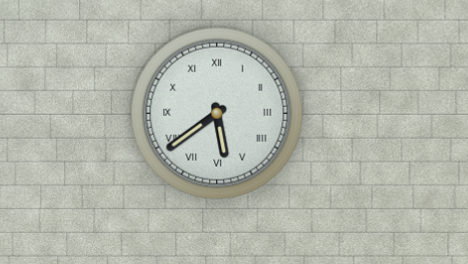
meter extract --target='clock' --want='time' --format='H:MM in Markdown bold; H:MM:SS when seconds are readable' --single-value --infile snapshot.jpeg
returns **5:39**
